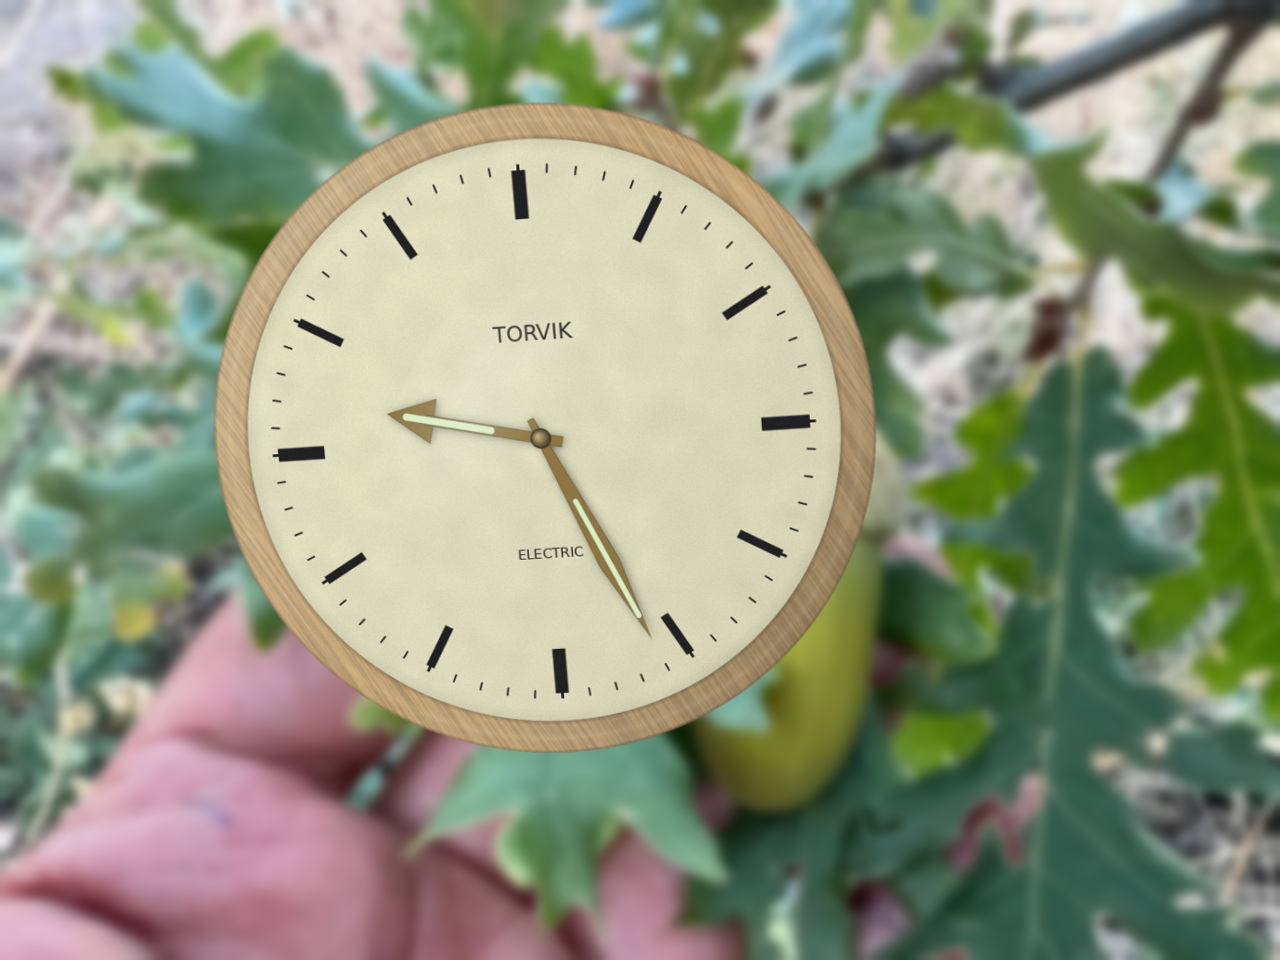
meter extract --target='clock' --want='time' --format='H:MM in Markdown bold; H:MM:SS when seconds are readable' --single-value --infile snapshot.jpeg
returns **9:26**
